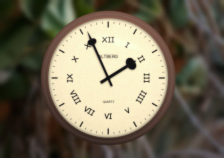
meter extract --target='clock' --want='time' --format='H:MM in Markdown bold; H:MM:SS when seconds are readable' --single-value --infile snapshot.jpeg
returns **1:56**
